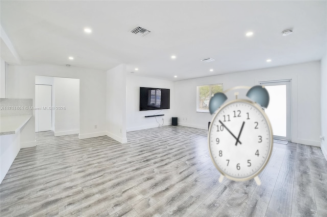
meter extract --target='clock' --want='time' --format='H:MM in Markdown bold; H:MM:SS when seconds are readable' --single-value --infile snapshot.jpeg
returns **12:52**
